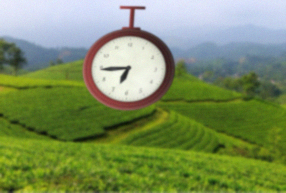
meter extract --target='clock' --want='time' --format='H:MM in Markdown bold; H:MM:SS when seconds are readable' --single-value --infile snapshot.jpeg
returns **6:44**
